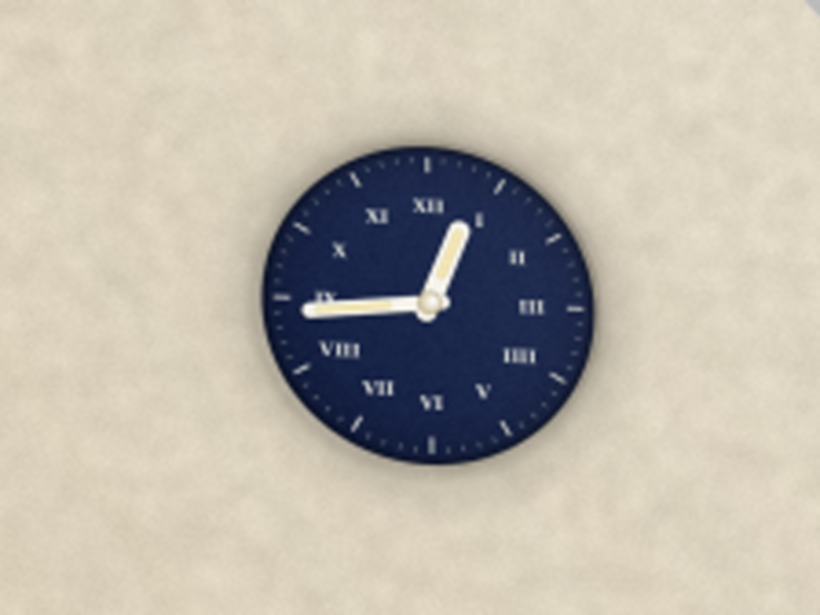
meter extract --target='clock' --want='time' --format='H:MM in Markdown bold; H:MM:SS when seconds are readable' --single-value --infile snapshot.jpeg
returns **12:44**
